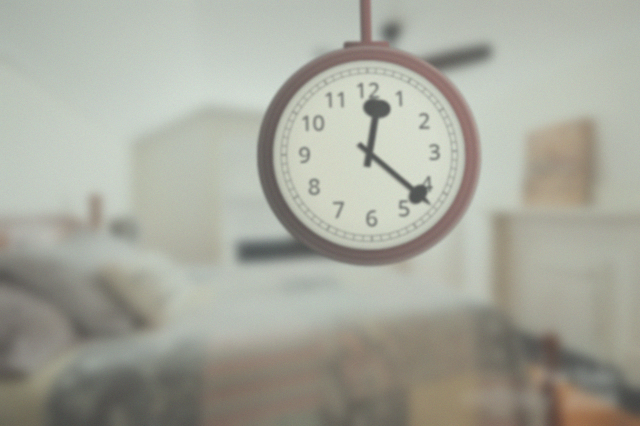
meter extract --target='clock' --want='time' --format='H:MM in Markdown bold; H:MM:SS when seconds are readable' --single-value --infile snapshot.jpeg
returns **12:22**
